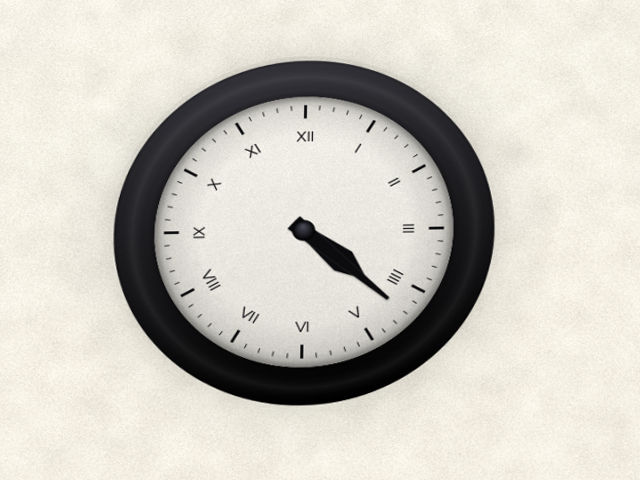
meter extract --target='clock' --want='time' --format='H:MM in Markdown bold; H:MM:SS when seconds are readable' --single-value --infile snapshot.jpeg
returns **4:22**
